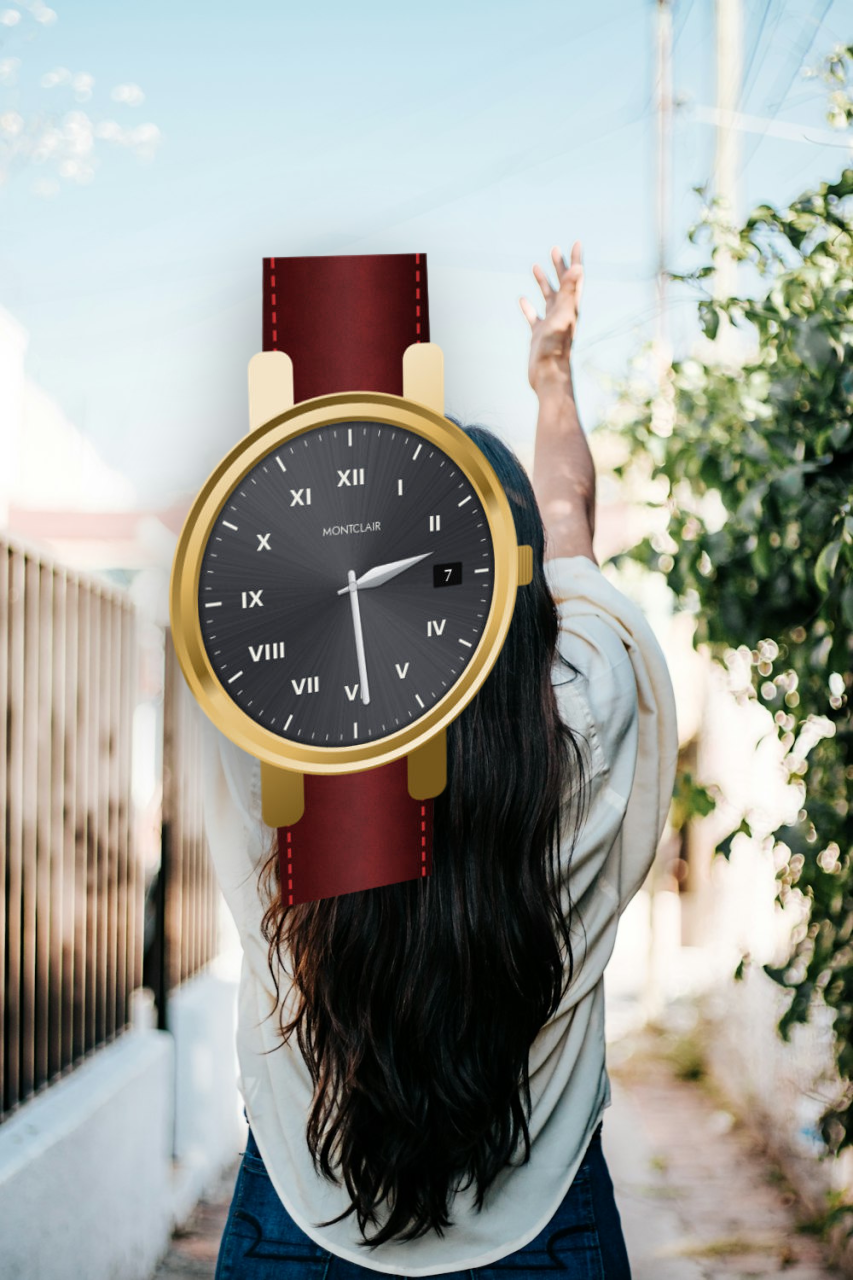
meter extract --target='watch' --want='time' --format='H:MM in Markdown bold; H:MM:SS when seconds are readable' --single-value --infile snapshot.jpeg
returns **2:29**
